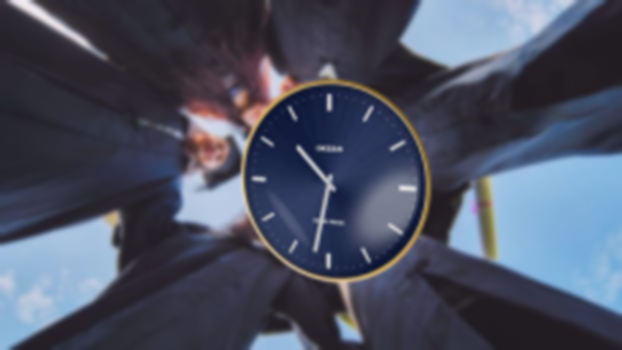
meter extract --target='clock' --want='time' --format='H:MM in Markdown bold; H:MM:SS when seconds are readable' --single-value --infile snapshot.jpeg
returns **10:32**
